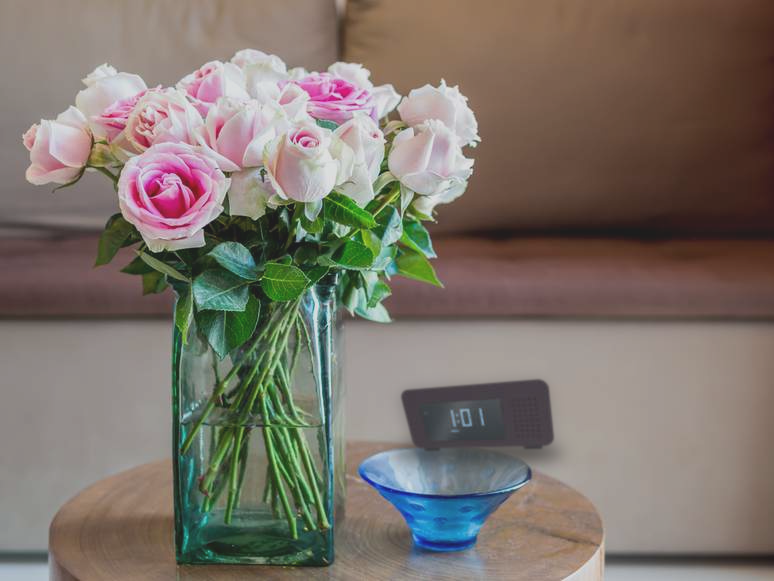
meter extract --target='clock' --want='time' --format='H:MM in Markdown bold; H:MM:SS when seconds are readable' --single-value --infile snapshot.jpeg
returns **1:01**
